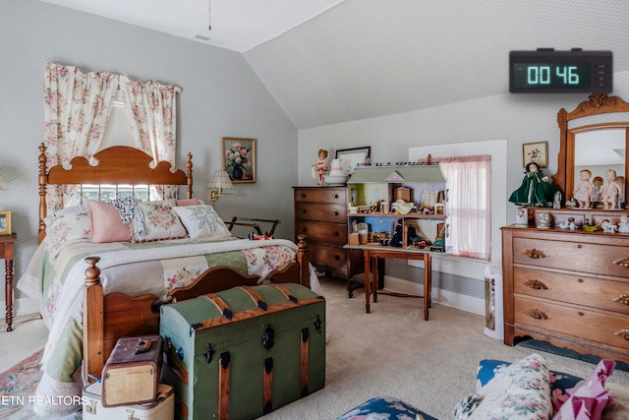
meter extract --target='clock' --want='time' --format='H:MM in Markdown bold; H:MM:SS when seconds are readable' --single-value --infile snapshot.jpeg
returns **0:46**
